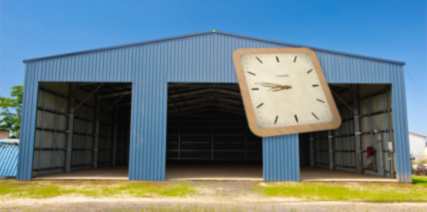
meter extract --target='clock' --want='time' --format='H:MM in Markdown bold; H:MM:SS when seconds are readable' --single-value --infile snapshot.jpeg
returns **8:47**
